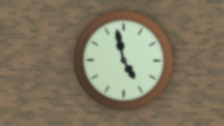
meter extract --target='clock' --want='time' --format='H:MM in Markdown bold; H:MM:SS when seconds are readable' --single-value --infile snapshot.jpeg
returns **4:58**
